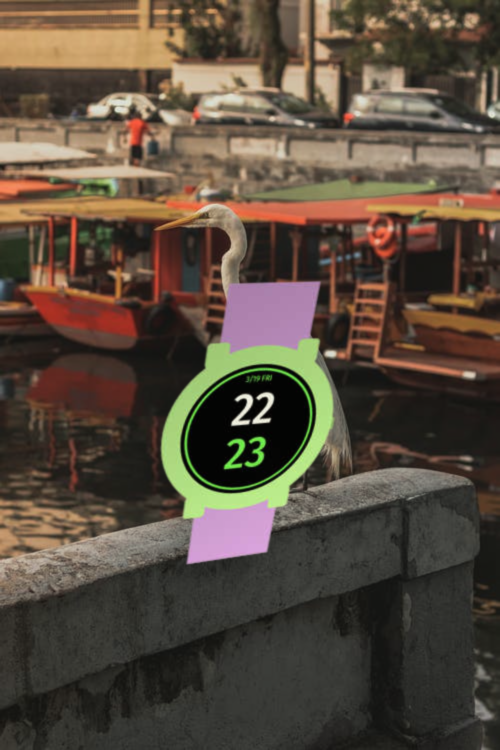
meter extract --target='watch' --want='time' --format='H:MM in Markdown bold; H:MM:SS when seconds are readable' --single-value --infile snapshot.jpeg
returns **22:23**
